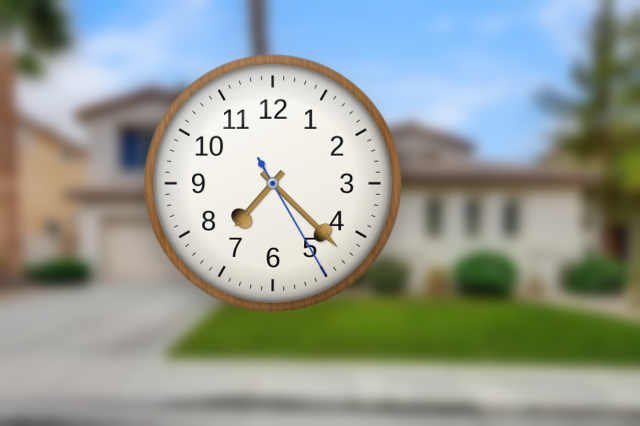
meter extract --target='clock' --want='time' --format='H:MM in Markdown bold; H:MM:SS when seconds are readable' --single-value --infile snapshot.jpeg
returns **7:22:25**
